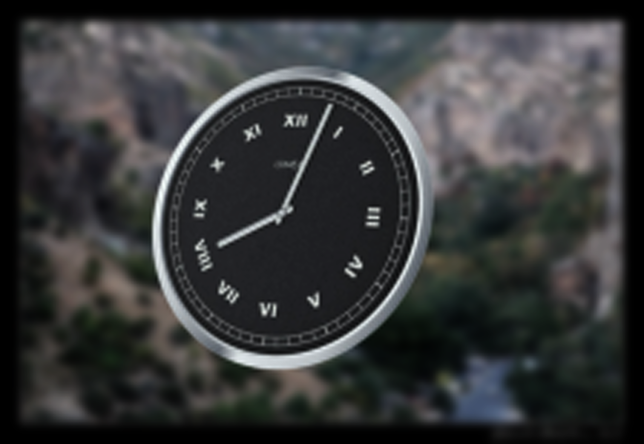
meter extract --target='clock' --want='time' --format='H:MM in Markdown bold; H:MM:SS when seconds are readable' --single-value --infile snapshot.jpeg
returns **8:03**
